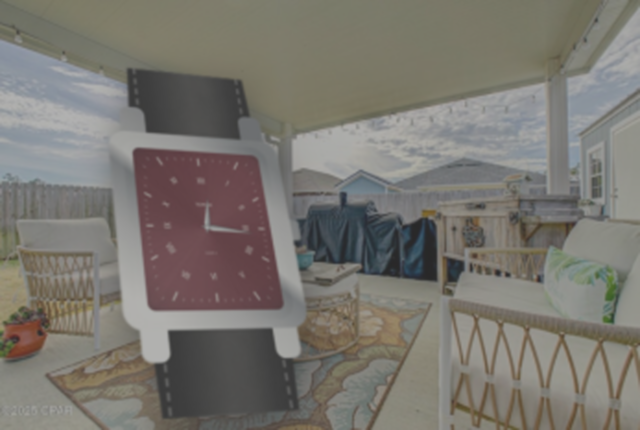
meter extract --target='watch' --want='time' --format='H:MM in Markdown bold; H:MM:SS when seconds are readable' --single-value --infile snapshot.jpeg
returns **12:16**
